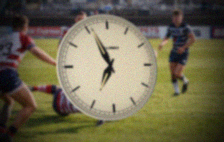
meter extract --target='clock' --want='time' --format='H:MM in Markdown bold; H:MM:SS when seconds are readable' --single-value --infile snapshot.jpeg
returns **6:56**
